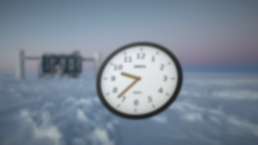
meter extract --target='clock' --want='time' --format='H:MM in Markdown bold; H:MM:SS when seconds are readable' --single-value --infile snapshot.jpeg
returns **9:37**
